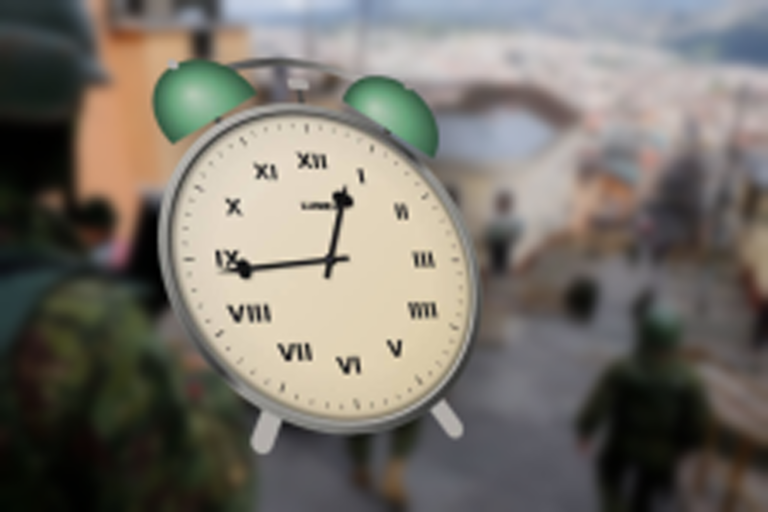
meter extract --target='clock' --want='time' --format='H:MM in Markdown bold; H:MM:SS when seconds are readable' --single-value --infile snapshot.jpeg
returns **12:44**
